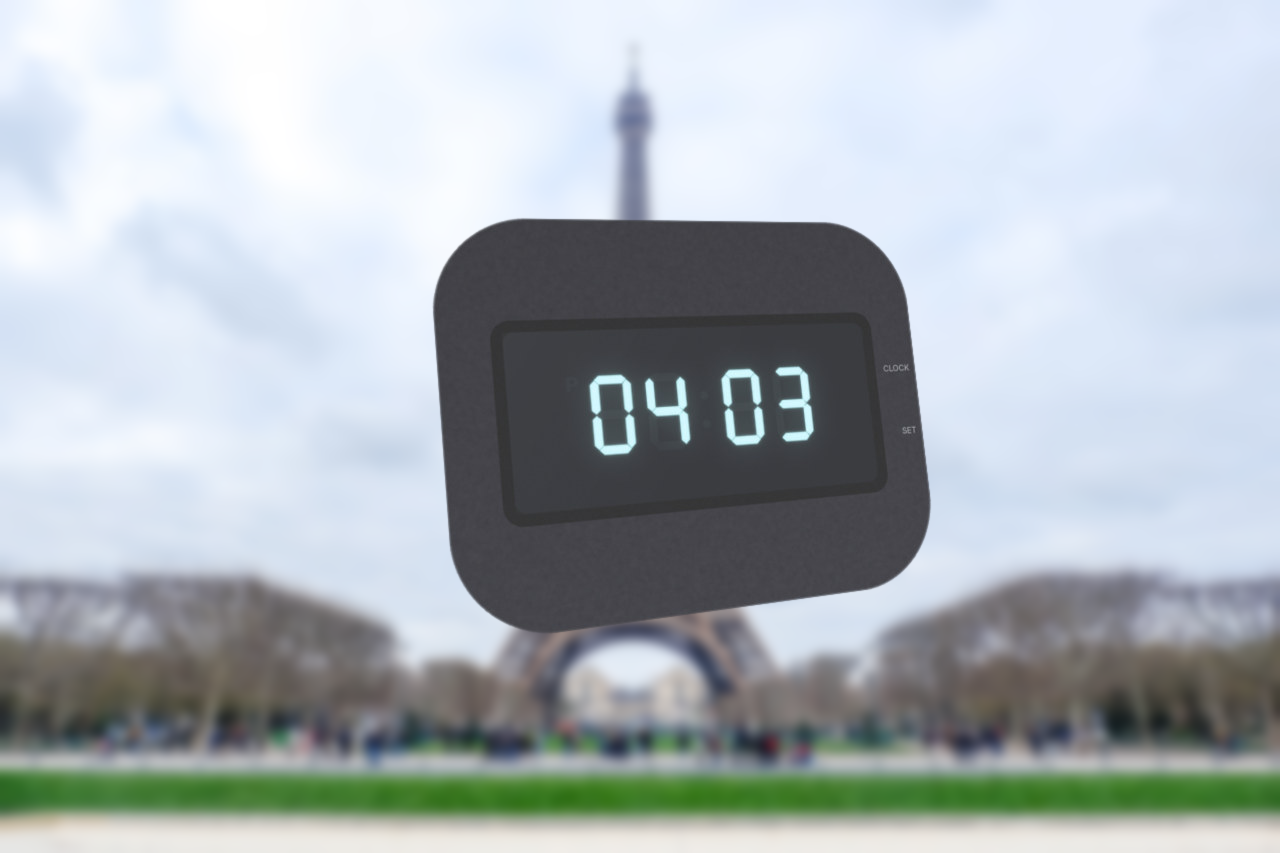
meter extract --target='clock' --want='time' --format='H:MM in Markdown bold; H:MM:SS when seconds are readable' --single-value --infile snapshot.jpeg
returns **4:03**
